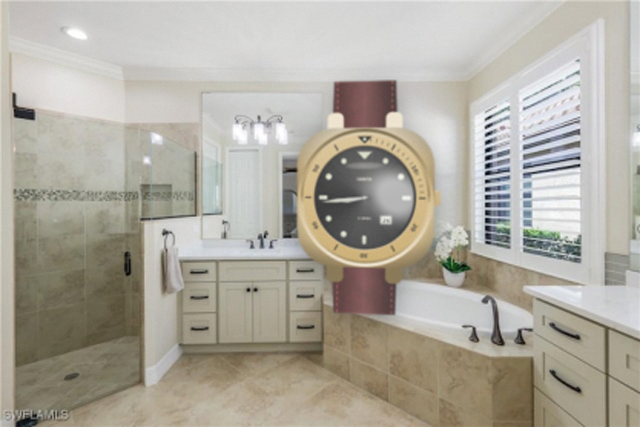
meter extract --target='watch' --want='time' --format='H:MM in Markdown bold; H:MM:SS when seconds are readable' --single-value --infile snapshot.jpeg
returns **8:44**
